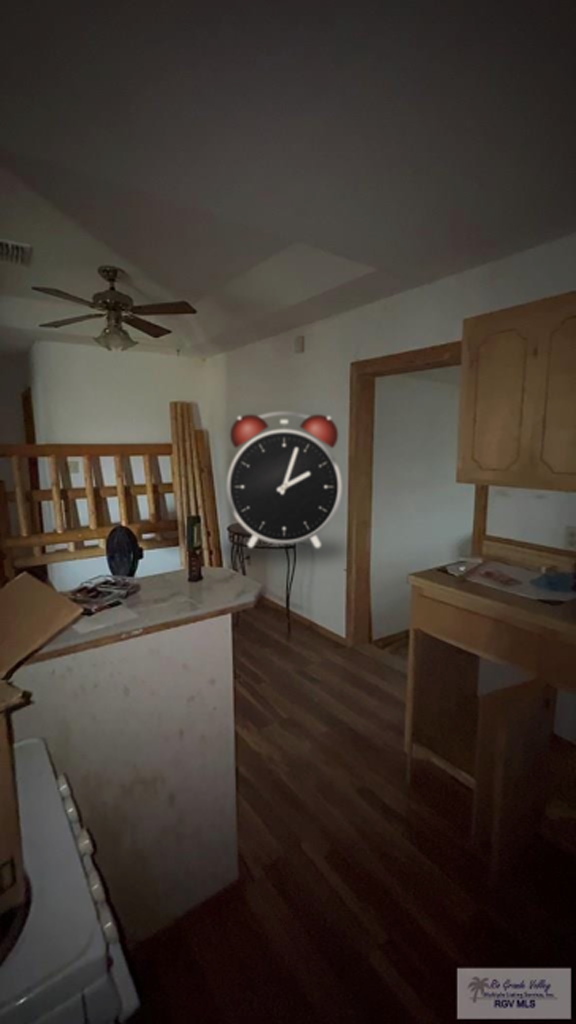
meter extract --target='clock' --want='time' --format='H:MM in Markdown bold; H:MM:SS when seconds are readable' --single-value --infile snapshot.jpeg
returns **2:03**
